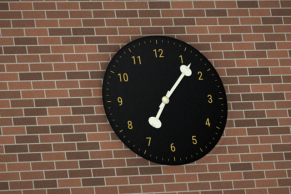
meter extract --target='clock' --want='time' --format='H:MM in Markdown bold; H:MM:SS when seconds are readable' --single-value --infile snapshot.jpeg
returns **7:07**
